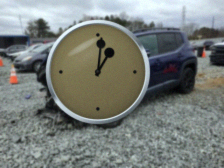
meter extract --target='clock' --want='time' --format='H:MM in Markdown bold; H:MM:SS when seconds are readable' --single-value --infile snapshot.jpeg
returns **1:01**
